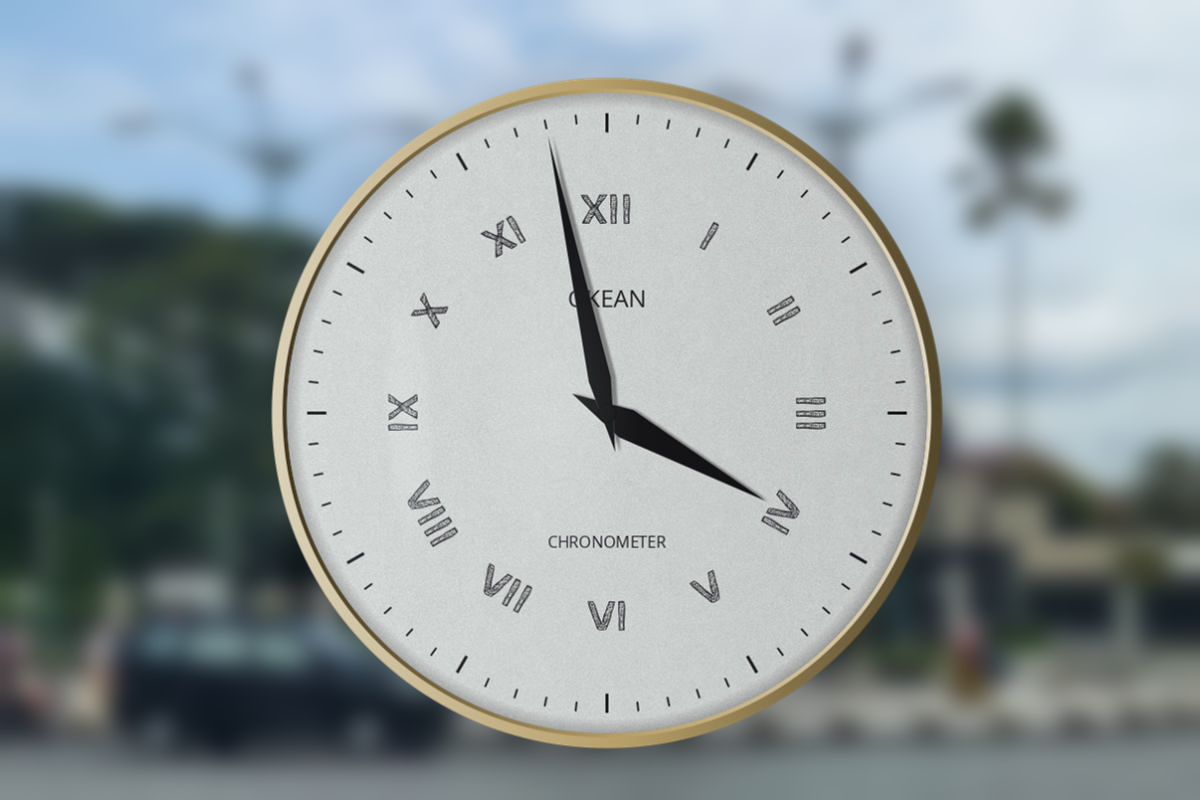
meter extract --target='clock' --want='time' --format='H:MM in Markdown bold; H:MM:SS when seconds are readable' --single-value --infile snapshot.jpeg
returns **3:58**
